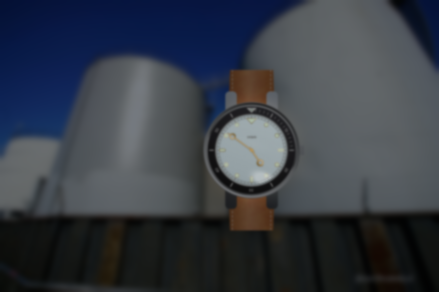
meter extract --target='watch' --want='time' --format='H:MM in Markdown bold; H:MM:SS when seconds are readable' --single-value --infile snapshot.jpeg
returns **4:51**
